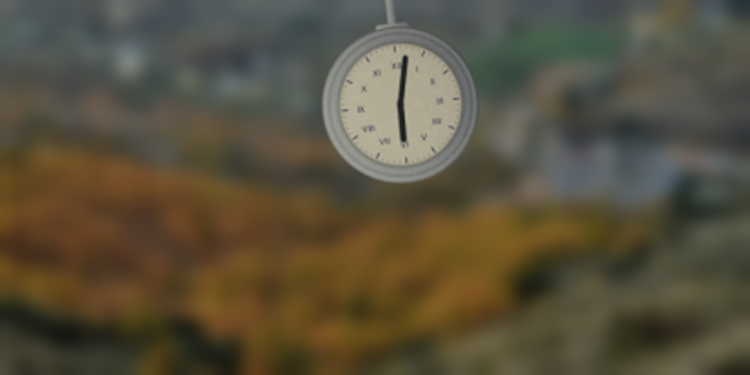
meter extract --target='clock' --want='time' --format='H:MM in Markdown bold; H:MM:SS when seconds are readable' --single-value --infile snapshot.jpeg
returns **6:02**
